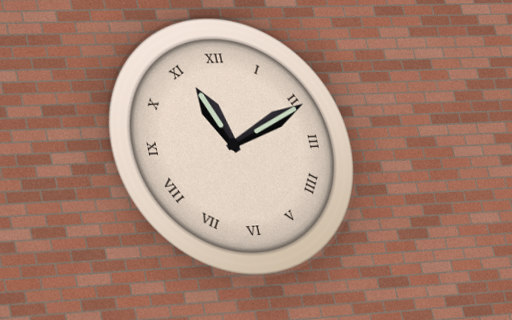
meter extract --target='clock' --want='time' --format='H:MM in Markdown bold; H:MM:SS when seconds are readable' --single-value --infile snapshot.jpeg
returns **11:11**
